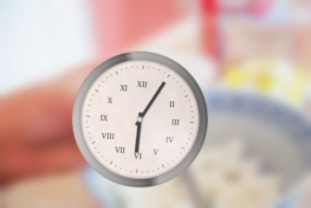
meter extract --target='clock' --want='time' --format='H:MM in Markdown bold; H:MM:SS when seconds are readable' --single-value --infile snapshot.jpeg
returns **6:05**
